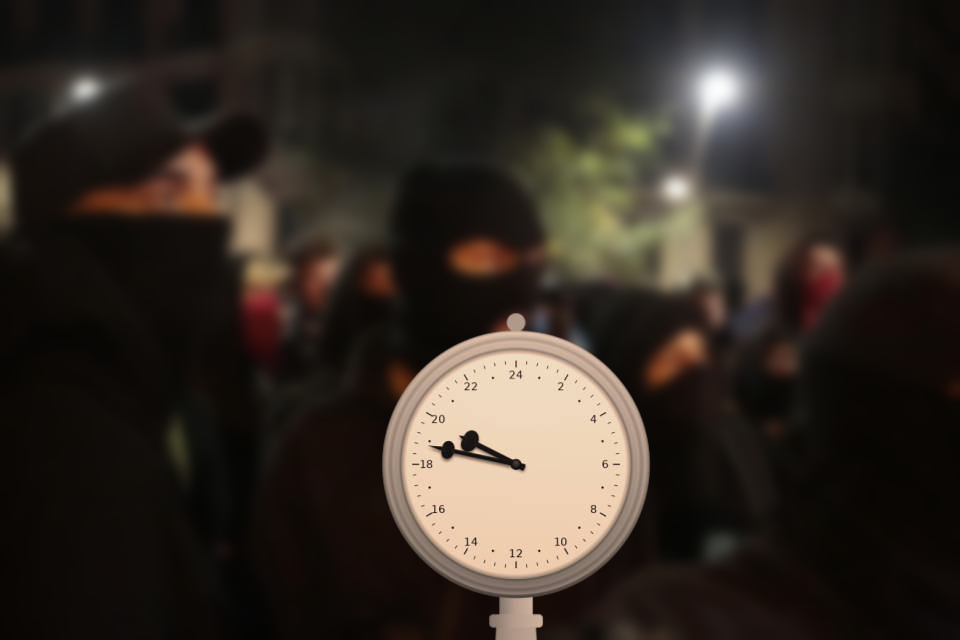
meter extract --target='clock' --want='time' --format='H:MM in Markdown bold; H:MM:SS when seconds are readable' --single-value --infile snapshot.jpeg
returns **19:47**
